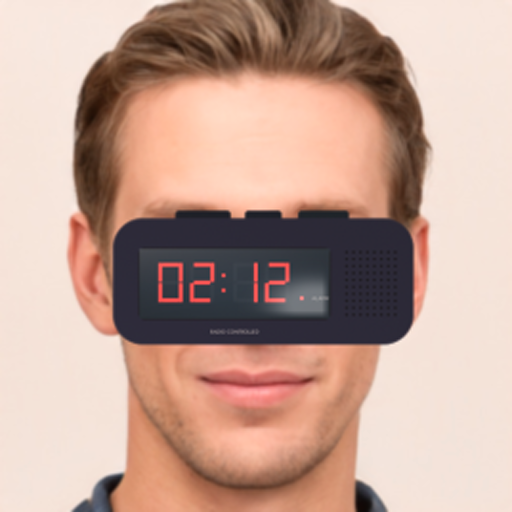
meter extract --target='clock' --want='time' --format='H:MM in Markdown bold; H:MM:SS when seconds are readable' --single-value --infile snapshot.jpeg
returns **2:12**
